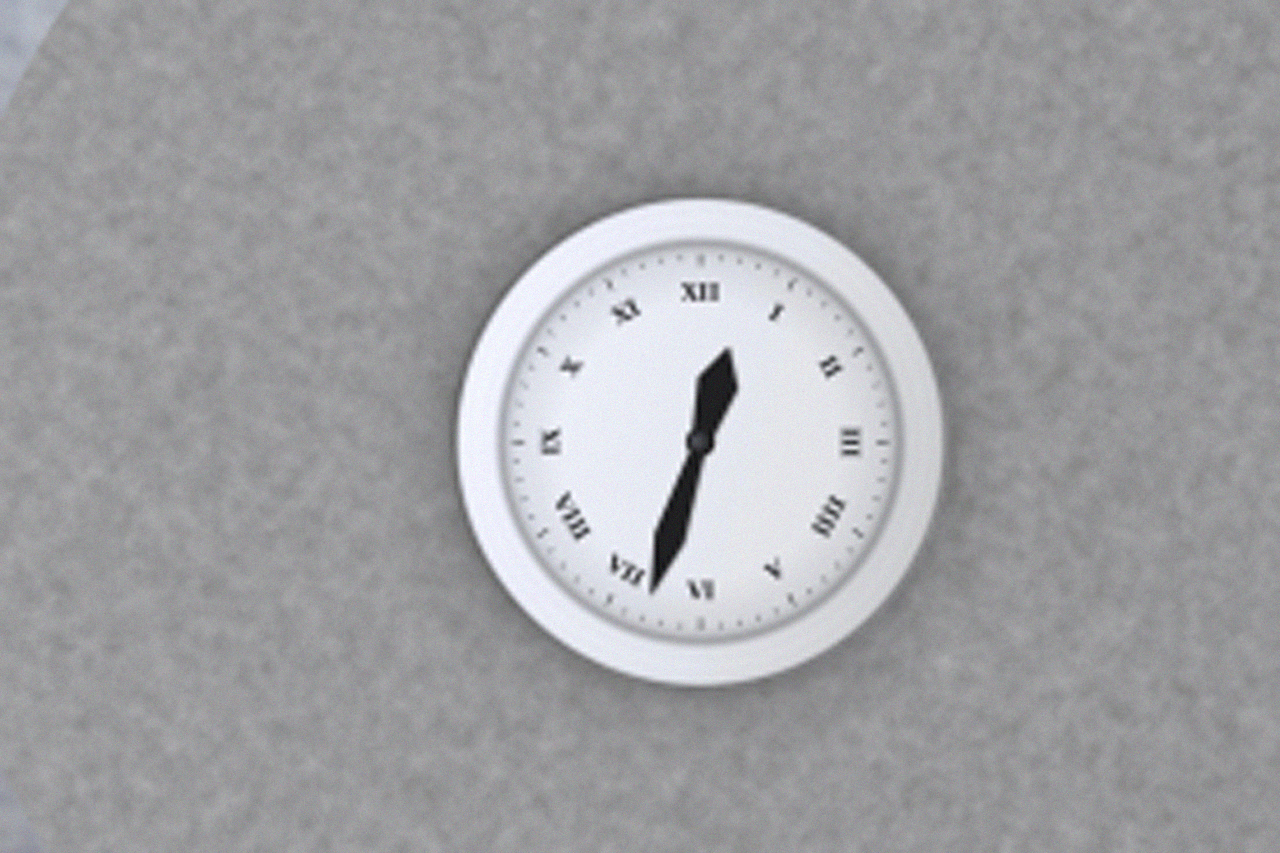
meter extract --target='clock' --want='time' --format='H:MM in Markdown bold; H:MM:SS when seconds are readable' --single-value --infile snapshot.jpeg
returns **12:33**
